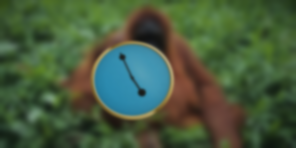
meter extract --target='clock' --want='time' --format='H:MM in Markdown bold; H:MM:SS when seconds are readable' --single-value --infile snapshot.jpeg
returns **4:56**
